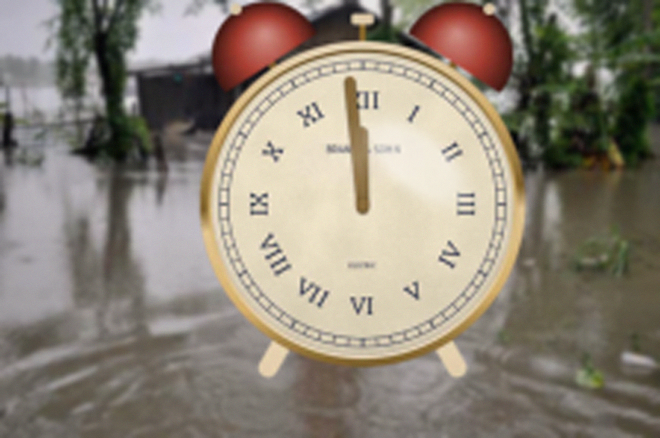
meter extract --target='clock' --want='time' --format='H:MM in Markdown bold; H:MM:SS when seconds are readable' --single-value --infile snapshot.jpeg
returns **11:59**
